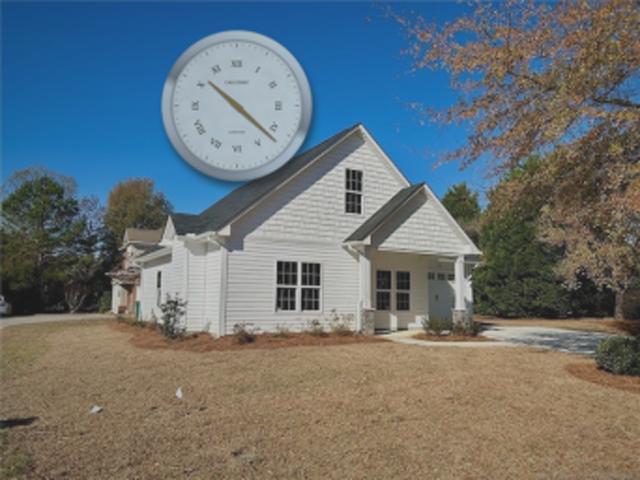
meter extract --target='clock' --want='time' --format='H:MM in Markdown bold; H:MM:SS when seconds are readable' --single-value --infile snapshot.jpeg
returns **10:22**
